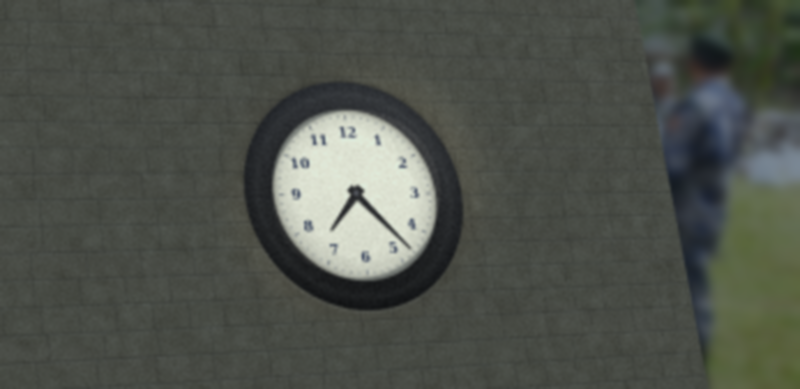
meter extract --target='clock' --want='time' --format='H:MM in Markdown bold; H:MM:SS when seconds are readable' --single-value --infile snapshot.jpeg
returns **7:23**
